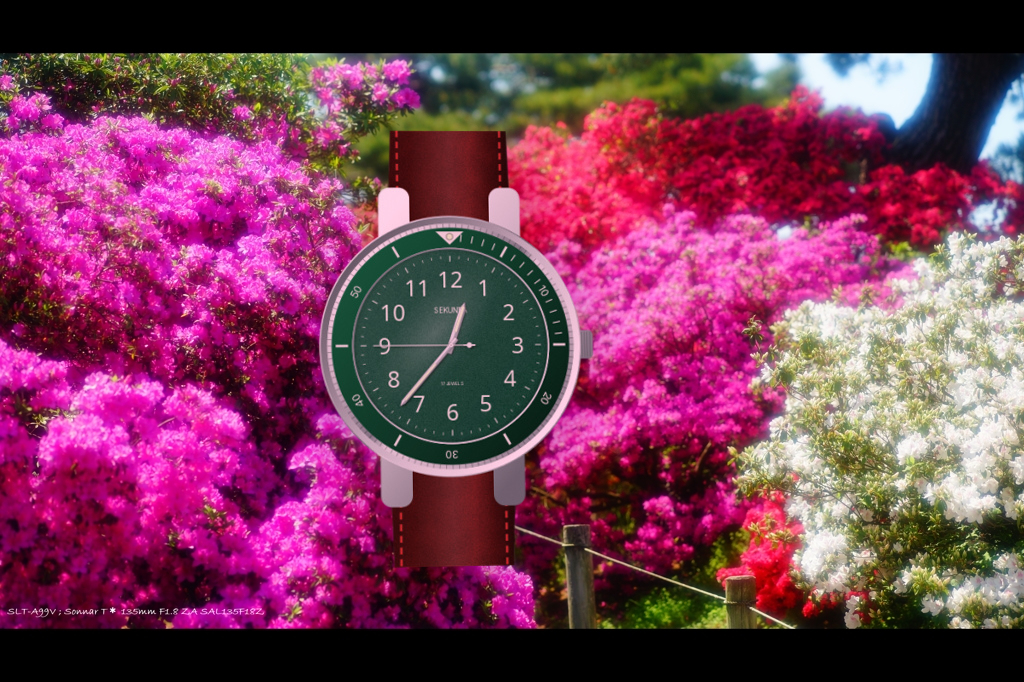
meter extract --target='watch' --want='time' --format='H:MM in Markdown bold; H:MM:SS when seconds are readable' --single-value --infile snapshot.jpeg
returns **12:36:45**
